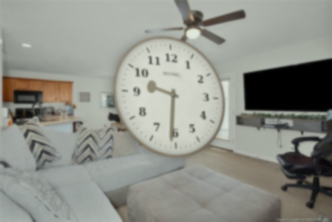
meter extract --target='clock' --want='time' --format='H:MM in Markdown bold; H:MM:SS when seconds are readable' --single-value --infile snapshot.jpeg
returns **9:31**
